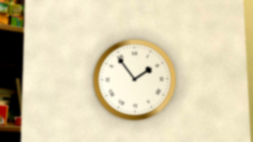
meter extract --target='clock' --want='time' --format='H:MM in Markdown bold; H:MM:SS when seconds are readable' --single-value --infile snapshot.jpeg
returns **1:54**
